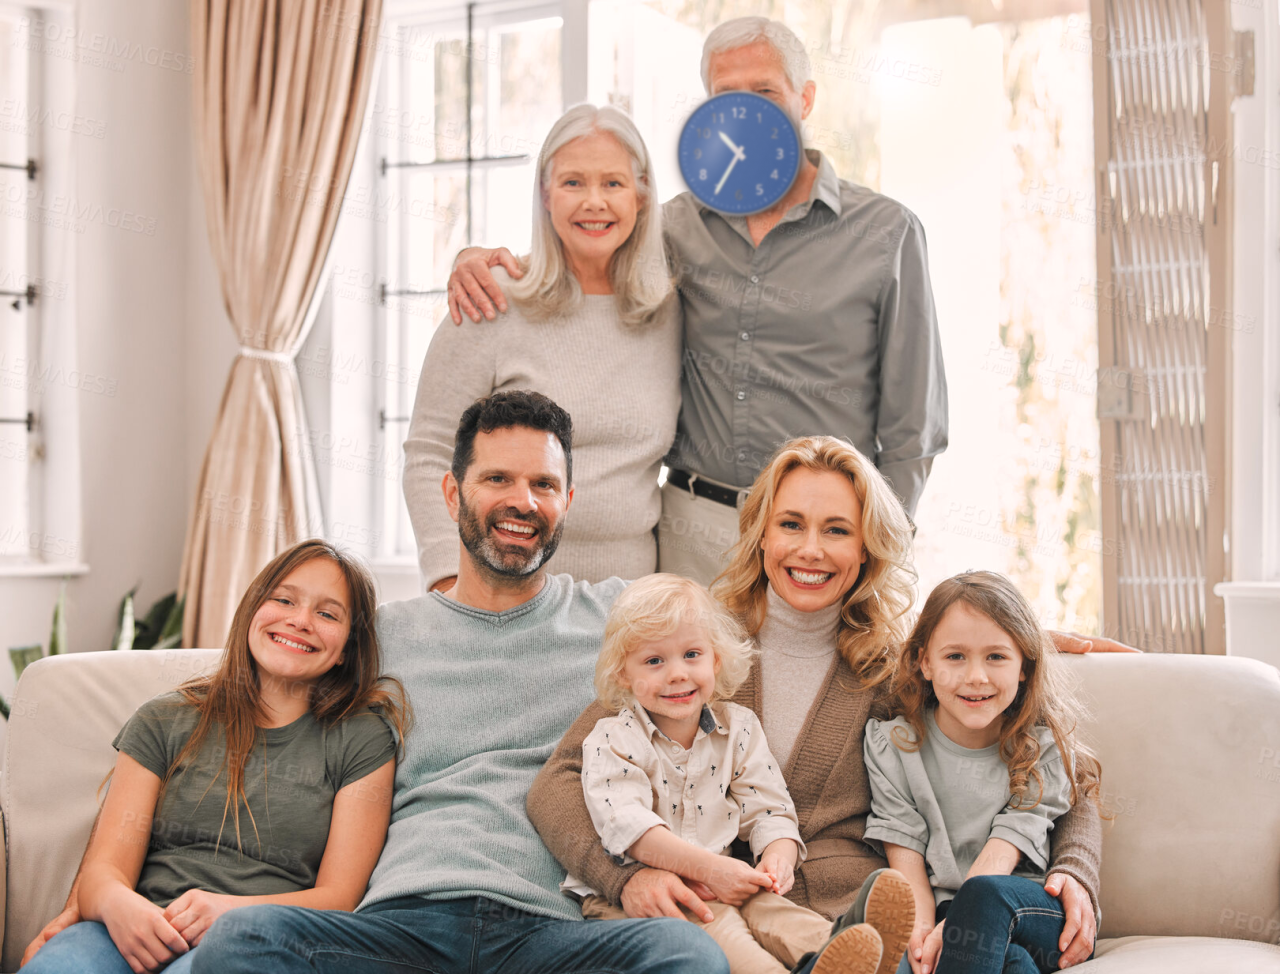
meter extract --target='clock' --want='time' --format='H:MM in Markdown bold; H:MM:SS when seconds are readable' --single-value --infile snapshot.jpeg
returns **10:35**
